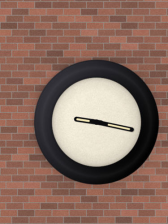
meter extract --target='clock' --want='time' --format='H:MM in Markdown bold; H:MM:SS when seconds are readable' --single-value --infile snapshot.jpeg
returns **9:17**
